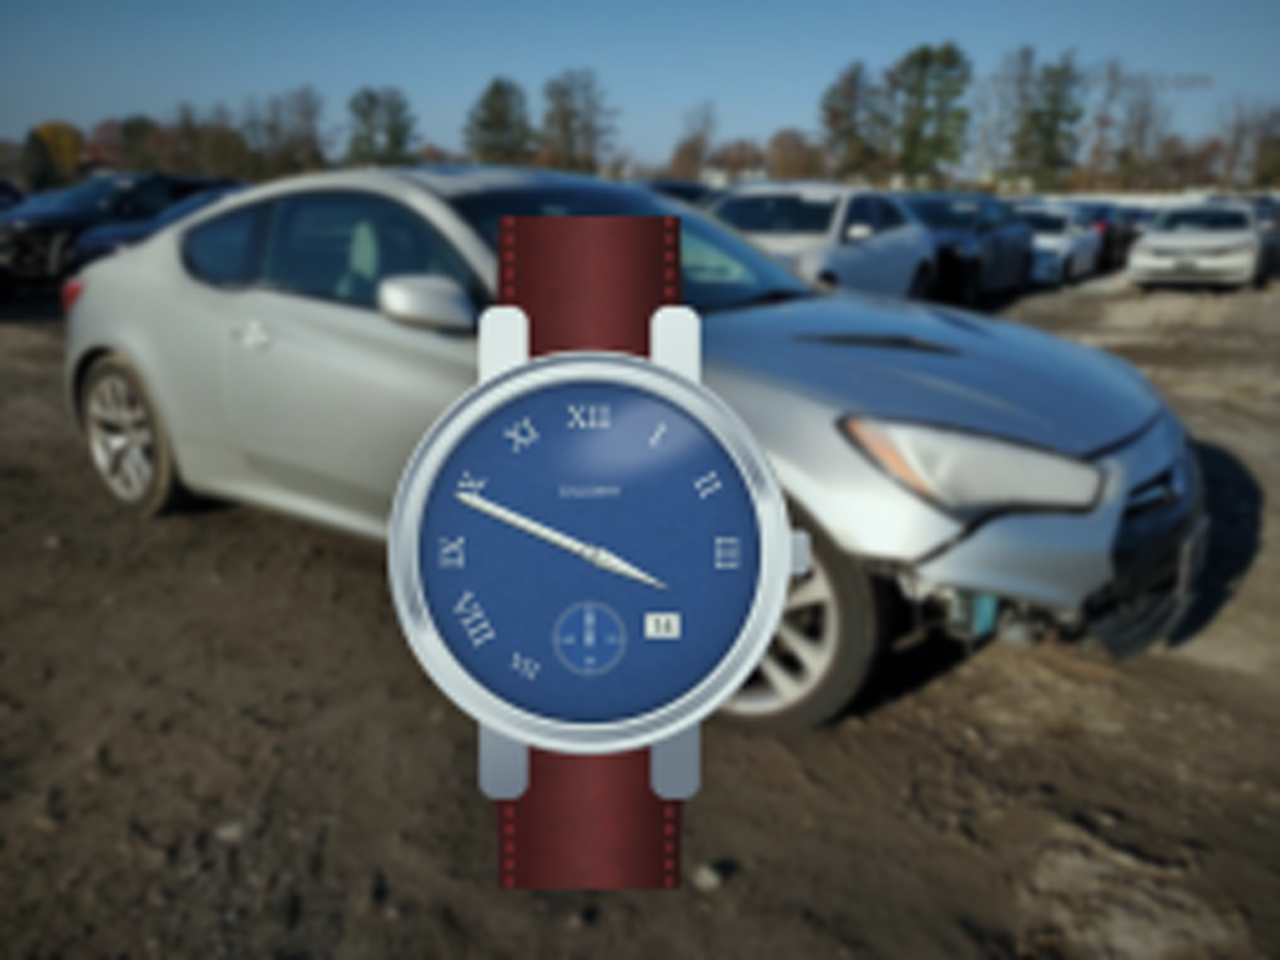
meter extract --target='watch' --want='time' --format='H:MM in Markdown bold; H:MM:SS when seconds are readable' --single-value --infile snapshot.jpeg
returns **3:49**
